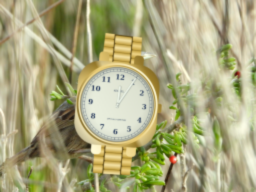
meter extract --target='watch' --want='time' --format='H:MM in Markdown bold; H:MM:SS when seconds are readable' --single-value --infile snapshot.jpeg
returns **12:05**
